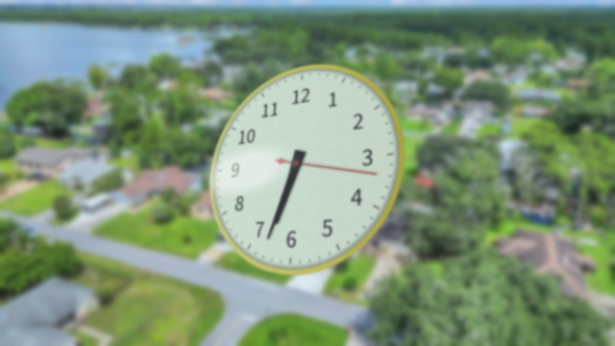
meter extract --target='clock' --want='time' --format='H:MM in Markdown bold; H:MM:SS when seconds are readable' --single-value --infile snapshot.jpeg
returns **6:33:17**
